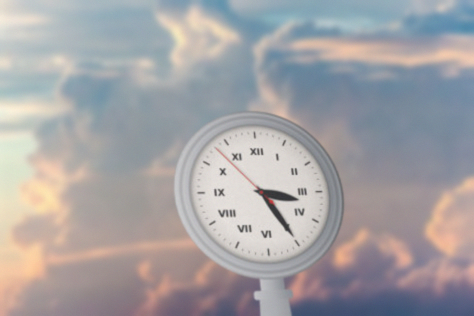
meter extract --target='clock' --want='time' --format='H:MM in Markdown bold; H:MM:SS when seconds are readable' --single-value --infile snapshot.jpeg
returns **3:24:53**
